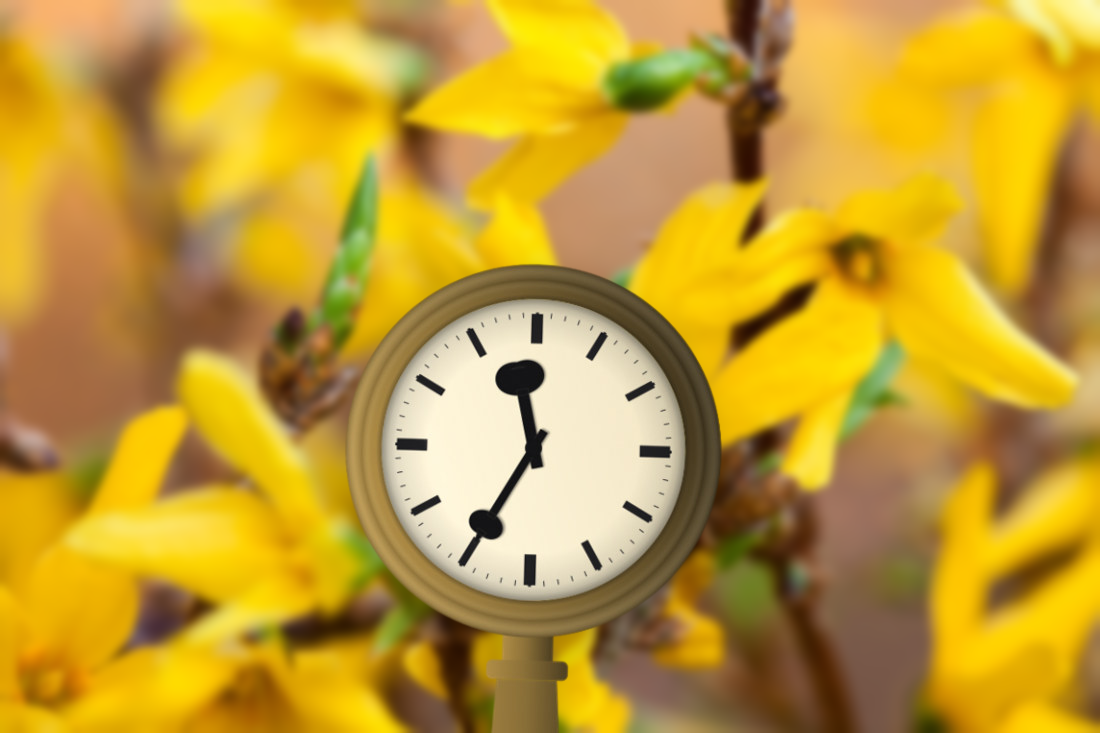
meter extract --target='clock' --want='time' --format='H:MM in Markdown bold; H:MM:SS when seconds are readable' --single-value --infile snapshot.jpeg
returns **11:35**
